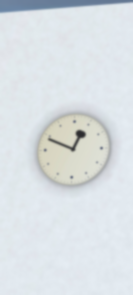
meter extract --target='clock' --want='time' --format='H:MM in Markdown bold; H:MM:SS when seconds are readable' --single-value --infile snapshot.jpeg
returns **12:49**
